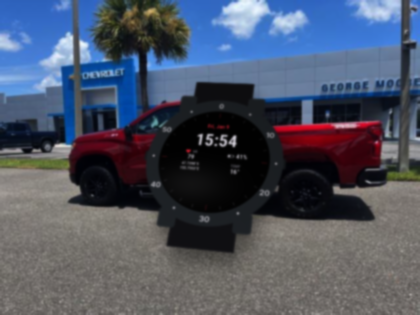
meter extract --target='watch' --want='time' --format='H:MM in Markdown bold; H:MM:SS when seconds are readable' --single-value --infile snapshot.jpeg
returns **15:54**
